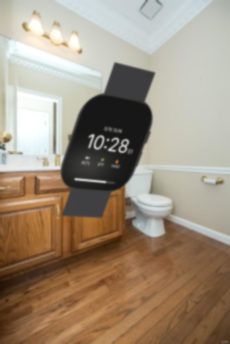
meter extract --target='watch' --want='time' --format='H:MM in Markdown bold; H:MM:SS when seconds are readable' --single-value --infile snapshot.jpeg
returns **10:28**
